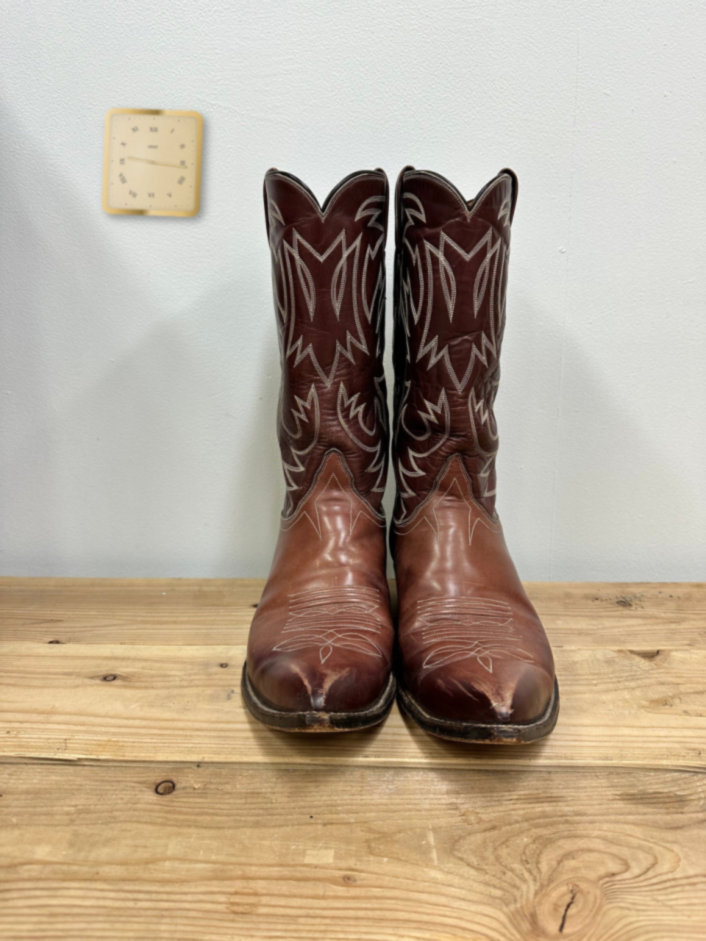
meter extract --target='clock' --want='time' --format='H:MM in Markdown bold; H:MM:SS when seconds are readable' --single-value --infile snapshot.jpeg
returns **9:16**
